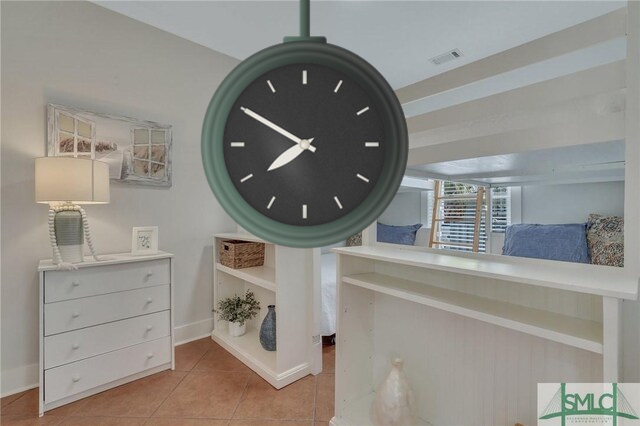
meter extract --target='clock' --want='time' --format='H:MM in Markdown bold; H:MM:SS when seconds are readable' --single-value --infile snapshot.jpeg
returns **7:50**
